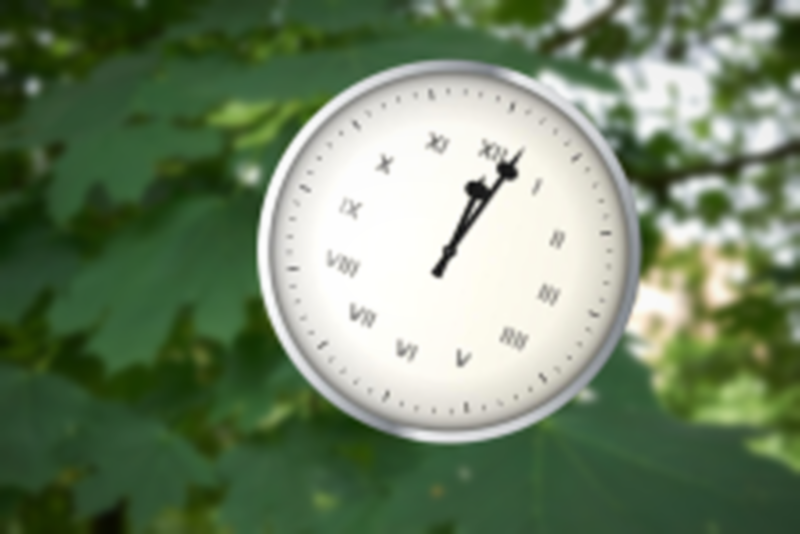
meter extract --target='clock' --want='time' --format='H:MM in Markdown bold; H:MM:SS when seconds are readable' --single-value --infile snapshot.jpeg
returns **12:02**
